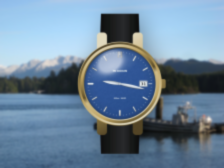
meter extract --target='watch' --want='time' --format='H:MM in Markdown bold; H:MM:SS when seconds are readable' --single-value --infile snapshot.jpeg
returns **9:17**
